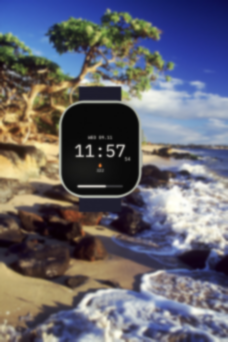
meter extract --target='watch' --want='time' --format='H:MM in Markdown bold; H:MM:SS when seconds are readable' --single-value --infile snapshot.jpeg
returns **11:57**
